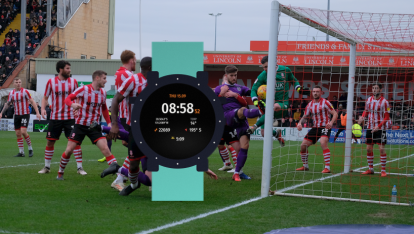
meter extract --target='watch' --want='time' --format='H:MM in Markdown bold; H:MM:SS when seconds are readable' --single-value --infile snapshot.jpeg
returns **8:58**
